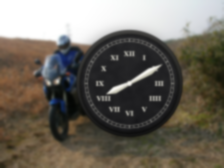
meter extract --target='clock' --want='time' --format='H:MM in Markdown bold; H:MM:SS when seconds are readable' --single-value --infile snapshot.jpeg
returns **8:10**
